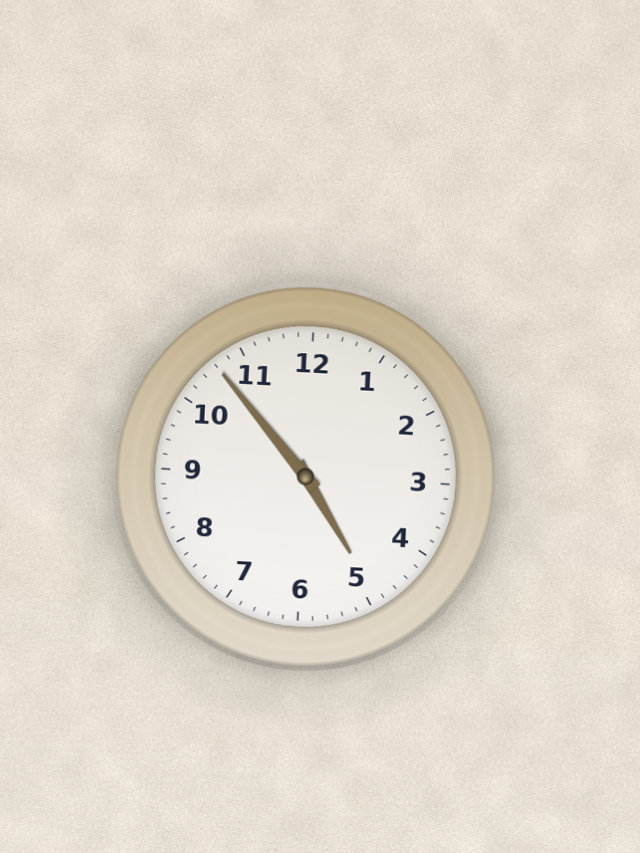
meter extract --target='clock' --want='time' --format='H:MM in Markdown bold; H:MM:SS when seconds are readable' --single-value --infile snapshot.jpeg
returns **4:53**
